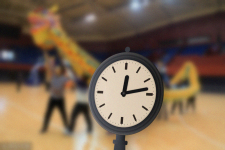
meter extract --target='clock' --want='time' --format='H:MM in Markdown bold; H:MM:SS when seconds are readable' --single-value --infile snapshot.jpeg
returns **12:13**
